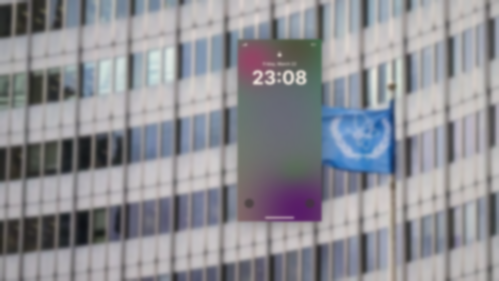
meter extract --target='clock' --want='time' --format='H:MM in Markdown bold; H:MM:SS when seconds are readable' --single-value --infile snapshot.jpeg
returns **23:08**
